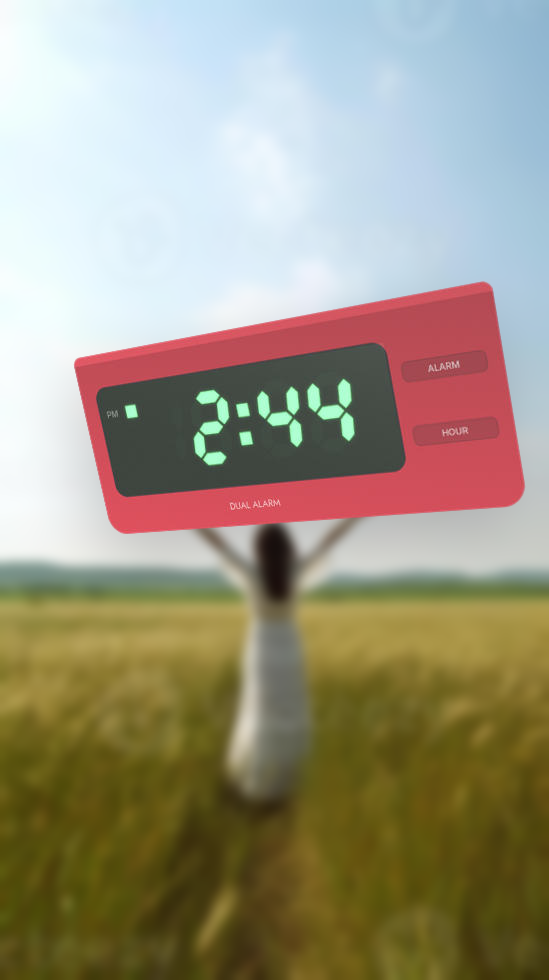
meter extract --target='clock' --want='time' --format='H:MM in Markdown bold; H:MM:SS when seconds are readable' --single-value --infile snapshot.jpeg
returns **2:44**
